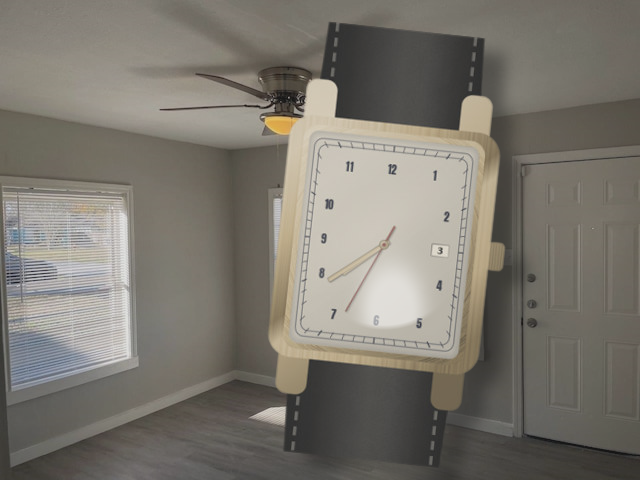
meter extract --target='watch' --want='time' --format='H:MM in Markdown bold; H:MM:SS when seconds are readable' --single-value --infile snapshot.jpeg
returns **7:38:34**
